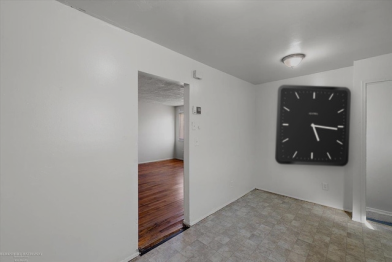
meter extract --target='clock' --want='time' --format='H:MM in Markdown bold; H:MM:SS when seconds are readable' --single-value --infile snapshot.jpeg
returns **5:16**
